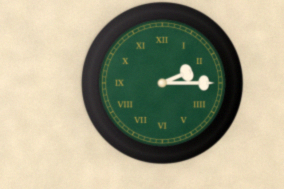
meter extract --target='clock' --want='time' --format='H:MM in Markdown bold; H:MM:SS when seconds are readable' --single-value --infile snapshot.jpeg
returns **2:15**
